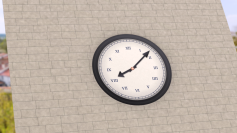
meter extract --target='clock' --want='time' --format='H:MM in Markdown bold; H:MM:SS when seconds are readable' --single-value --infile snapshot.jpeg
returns **8:08**
